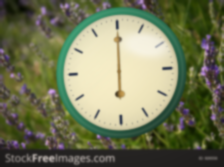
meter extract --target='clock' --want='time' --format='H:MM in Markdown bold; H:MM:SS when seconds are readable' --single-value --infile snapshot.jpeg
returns **6:00**
